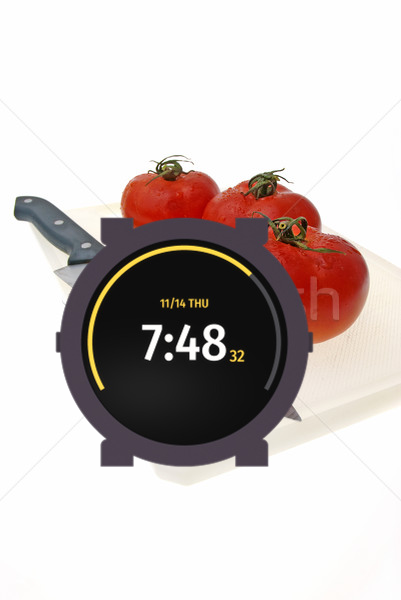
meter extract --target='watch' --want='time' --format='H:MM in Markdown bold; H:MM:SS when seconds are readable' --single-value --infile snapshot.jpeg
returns **7:48:32**
